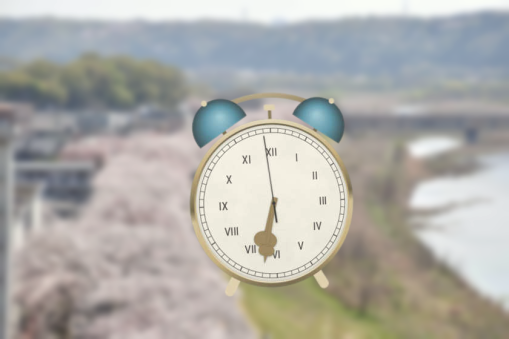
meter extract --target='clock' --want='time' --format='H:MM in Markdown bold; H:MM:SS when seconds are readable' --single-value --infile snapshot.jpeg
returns **6:31:59**
